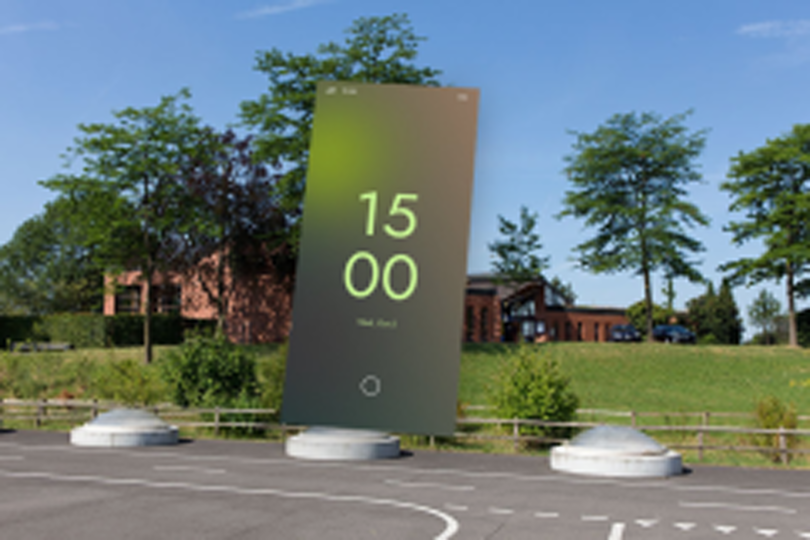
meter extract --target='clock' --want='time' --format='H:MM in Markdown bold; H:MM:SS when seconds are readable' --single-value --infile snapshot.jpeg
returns **15:00**
